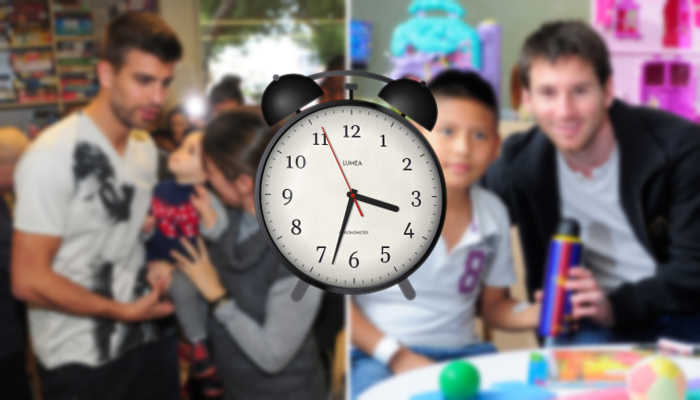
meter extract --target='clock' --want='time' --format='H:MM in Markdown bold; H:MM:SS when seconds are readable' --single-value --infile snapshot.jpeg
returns **3:32:56**
